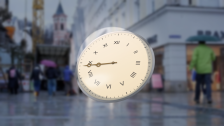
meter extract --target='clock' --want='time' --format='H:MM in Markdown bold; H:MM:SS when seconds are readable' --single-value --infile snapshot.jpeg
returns **8:44**
